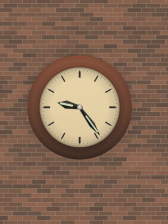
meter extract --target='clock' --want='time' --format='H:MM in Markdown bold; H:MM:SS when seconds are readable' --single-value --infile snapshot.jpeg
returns **9:24**
